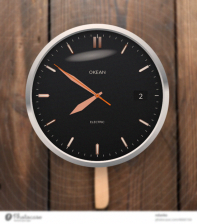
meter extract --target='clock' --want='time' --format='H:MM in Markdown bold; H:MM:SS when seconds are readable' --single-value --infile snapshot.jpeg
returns **7:50:51**
